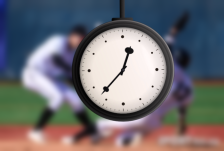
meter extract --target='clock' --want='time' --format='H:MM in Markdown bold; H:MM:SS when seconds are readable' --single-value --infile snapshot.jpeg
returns **12:37**
